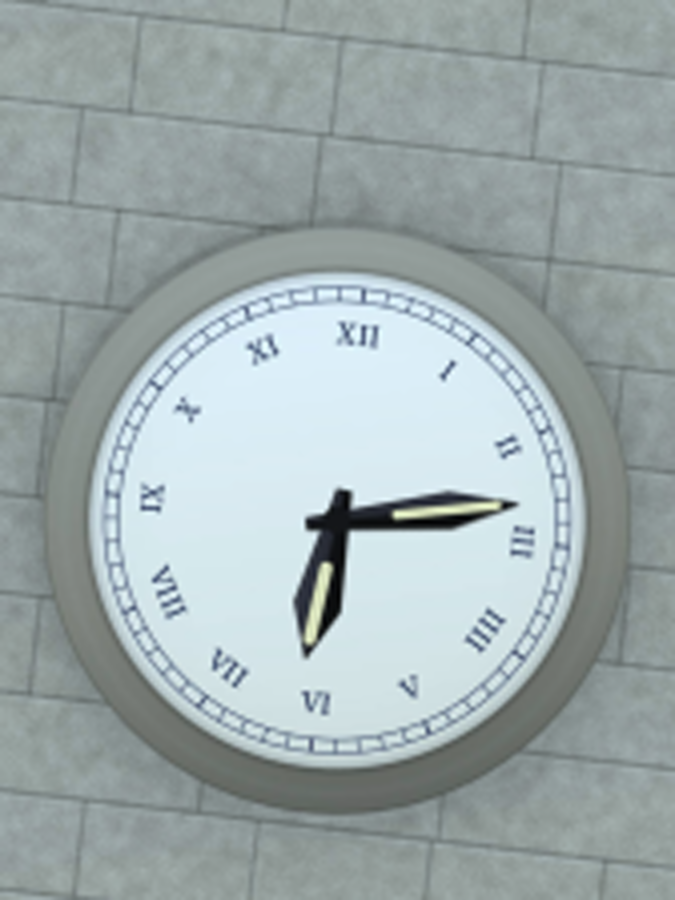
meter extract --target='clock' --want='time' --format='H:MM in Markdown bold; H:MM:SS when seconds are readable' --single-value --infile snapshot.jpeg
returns **6:13**
